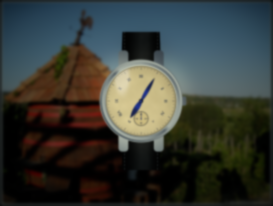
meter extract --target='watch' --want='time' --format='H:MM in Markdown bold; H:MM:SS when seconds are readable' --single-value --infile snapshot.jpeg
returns **7:05**
